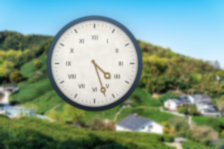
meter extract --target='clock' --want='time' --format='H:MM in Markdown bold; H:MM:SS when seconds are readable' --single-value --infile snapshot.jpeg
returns **4:27**
